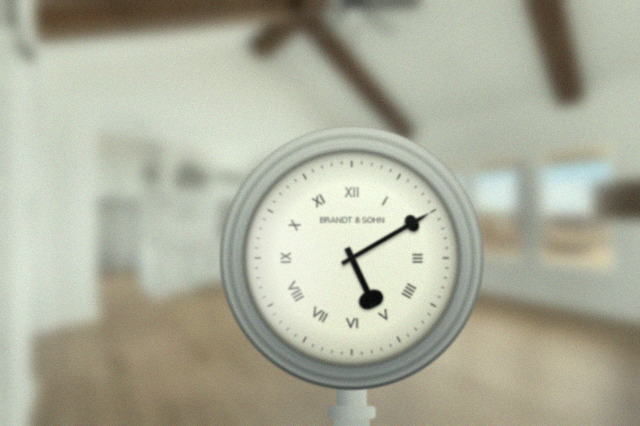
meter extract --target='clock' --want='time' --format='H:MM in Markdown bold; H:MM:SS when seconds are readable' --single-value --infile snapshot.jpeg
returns **5:10**
